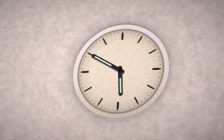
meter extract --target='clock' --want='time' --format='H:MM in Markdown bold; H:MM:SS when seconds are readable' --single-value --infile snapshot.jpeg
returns **5:50**
